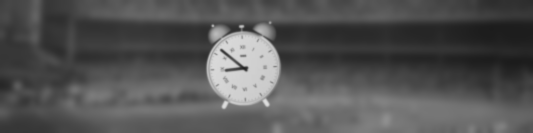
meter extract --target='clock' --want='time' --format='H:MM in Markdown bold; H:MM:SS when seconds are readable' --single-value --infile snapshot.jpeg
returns **8:52**
